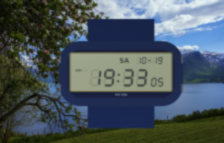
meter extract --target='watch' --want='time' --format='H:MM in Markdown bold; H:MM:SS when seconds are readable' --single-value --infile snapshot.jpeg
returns **19:33**
